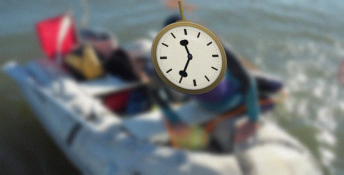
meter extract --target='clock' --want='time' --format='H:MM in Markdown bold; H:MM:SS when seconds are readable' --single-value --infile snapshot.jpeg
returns **11:35**
